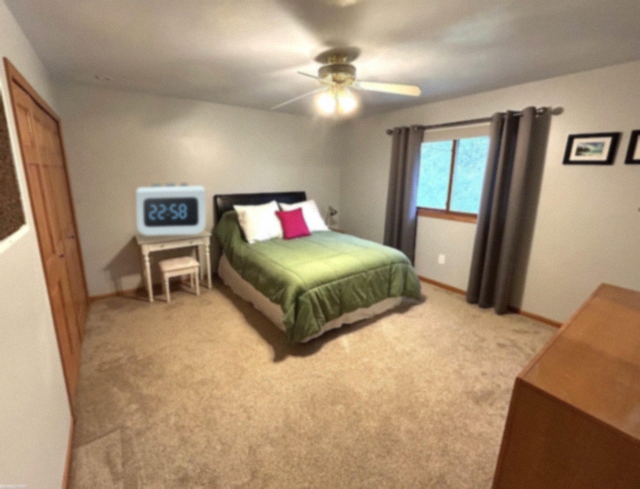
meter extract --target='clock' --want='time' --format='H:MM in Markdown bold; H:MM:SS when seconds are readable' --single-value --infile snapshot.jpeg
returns **22:58**
